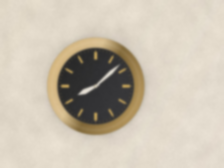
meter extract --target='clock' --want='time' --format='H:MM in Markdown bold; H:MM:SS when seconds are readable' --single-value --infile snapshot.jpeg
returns **8:08**
